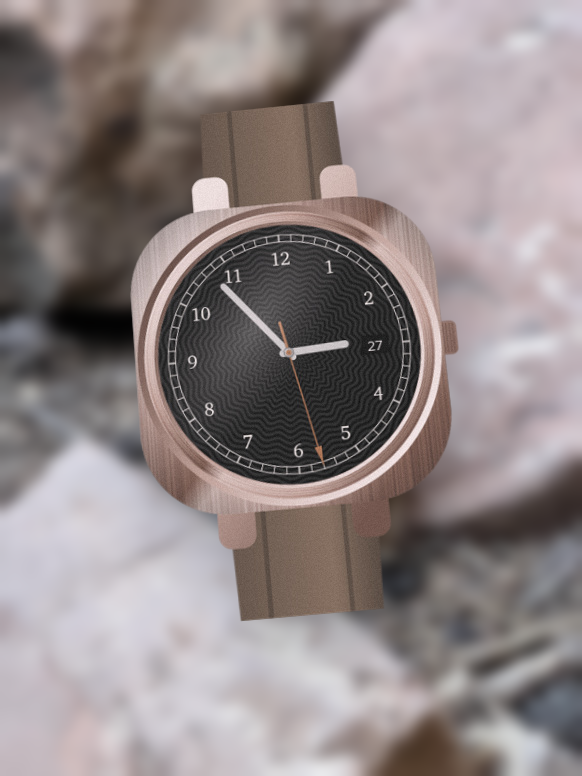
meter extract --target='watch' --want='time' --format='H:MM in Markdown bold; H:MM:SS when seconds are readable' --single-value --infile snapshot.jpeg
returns **2:53:28**
